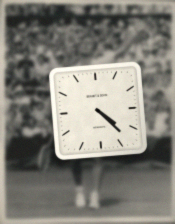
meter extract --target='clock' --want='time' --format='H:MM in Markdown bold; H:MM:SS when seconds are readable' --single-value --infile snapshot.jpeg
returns **4:23**
